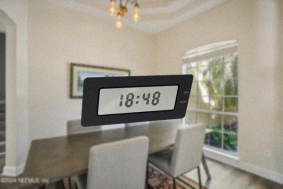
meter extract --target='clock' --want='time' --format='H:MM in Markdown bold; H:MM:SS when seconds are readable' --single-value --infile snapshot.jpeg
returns **18:48**
